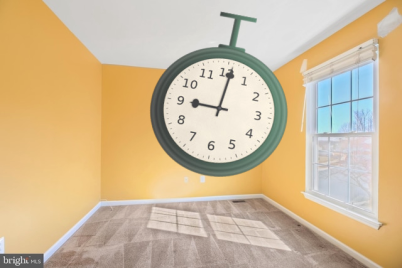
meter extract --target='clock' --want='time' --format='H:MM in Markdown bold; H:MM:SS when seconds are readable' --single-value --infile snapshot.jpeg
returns **9:01**
